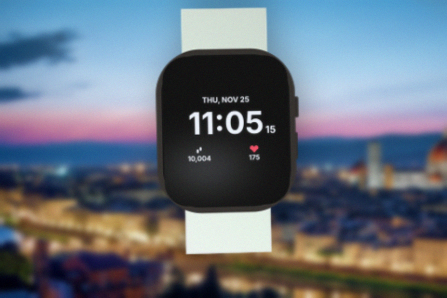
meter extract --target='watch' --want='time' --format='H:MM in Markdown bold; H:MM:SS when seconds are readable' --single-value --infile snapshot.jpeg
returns **11:05:15**
